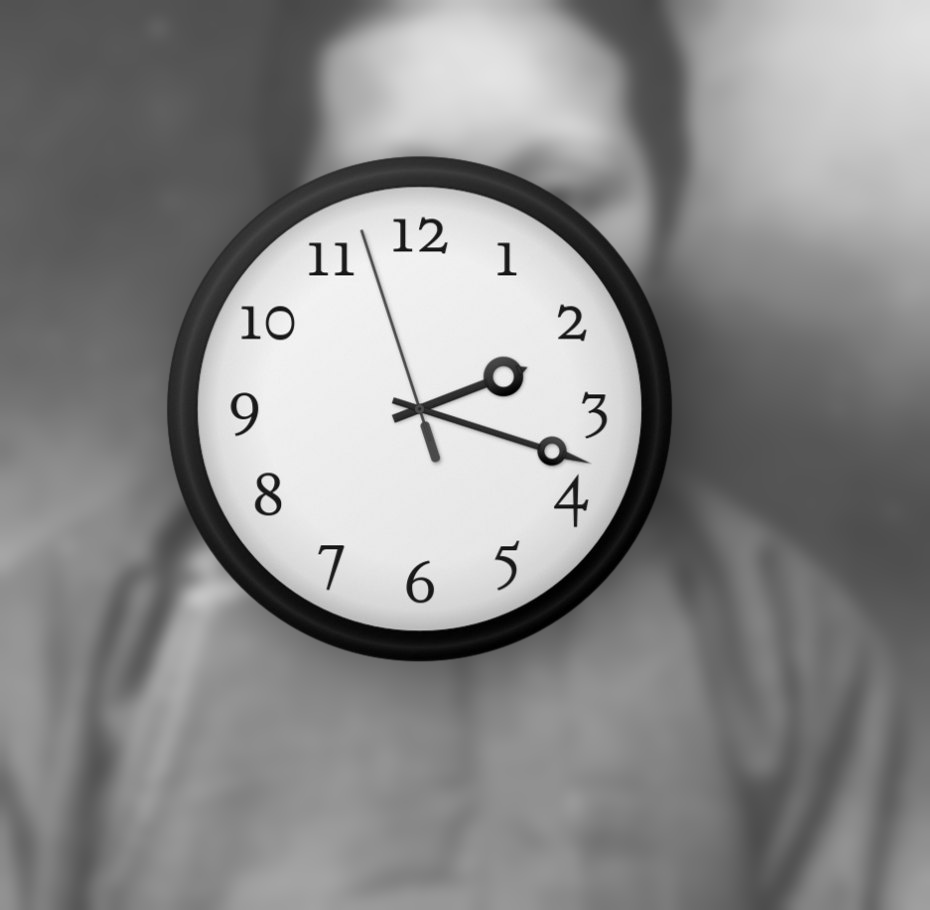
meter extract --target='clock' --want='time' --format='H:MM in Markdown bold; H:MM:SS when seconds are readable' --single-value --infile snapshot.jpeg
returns **2:17:57**
